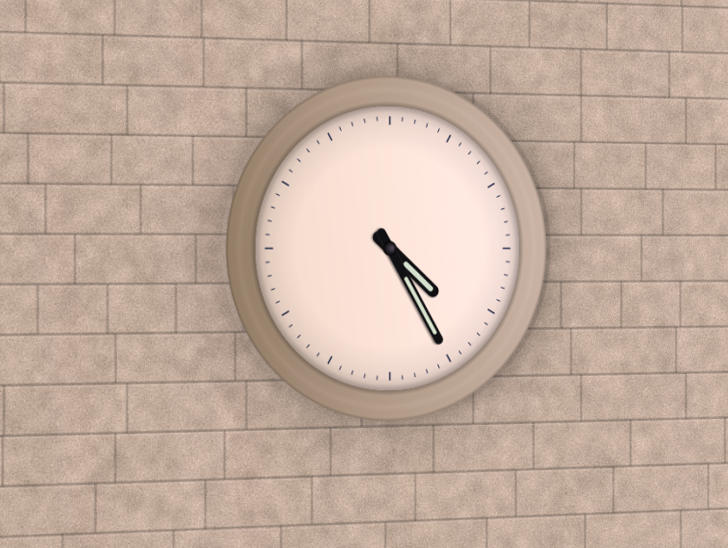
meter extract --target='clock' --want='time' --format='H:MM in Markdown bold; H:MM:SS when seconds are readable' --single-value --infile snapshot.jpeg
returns **4:25**
